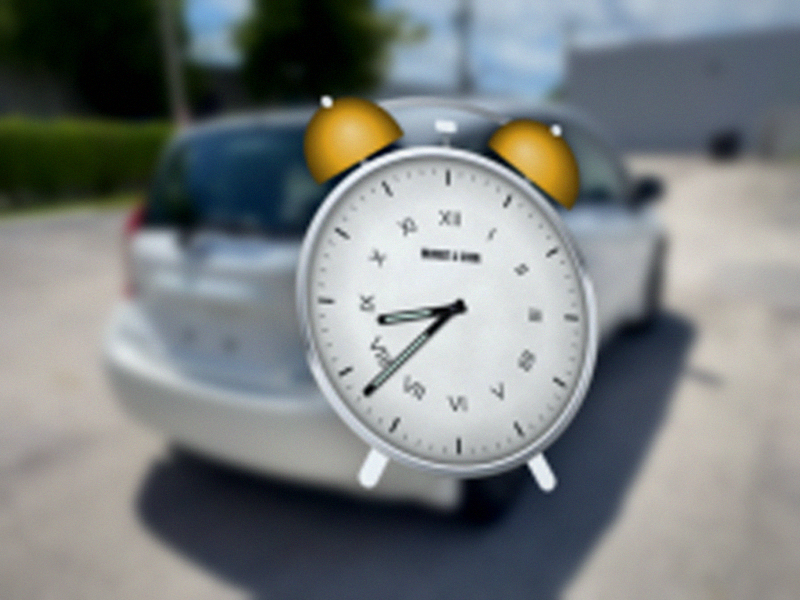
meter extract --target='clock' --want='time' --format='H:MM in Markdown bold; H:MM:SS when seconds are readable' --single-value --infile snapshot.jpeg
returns **8:38**
